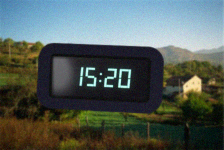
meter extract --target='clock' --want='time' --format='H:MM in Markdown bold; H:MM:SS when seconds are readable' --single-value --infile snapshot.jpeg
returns **15:20**
